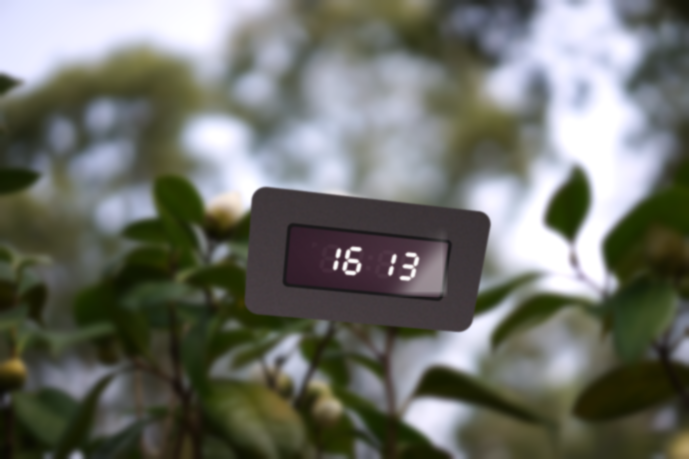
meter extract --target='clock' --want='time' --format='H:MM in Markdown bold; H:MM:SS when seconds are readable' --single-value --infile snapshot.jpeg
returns **16:13**
